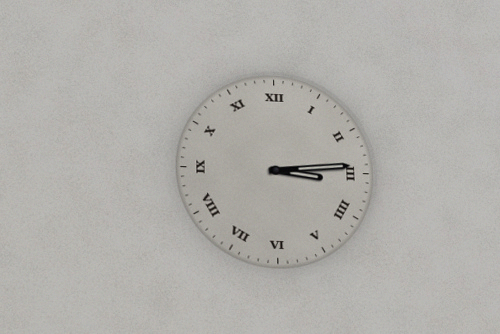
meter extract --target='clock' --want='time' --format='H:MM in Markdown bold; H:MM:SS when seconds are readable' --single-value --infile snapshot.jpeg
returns **3:14**
